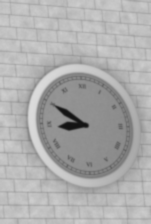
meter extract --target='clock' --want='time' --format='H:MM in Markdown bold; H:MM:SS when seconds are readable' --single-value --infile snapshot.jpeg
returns **8:50**
